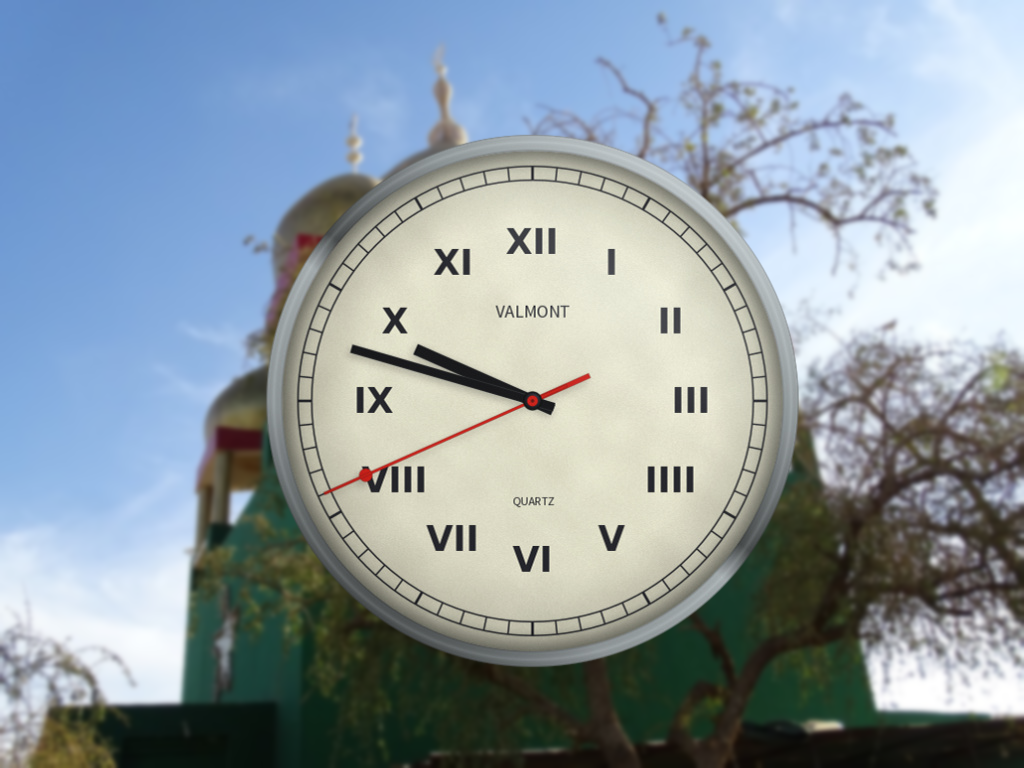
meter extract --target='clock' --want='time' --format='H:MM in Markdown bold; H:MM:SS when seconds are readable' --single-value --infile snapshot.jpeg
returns **9:47:41**
